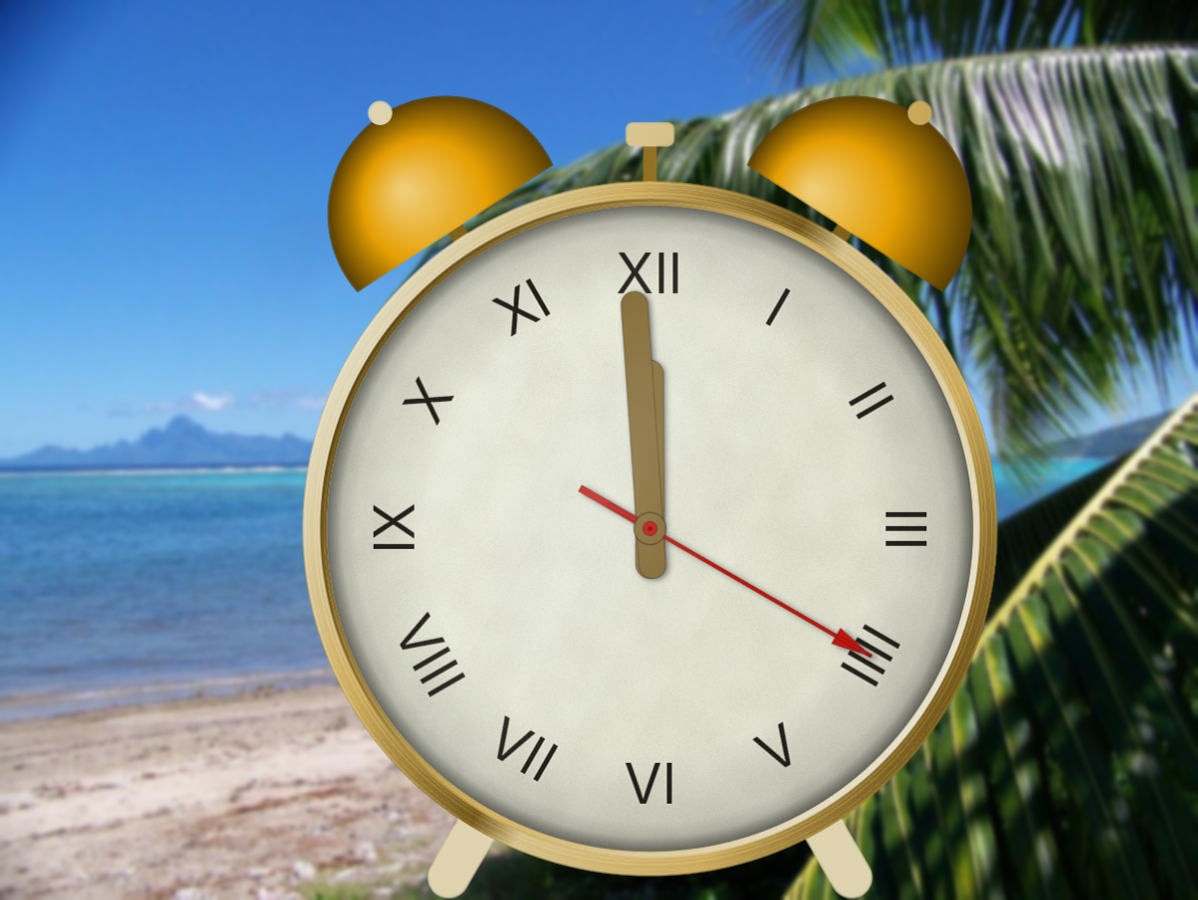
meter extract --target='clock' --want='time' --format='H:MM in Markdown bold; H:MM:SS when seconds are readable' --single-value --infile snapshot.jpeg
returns **11:59:20**
